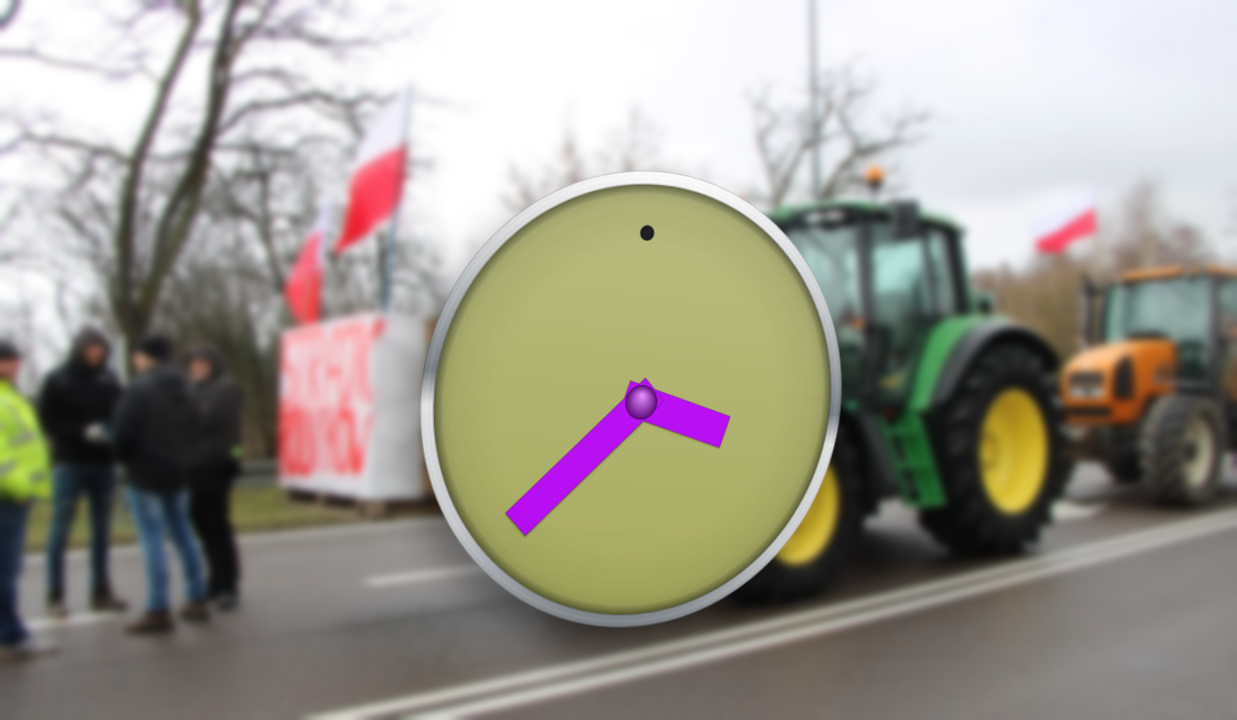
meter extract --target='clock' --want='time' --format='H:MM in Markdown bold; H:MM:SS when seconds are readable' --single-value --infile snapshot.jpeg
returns **3:38**
